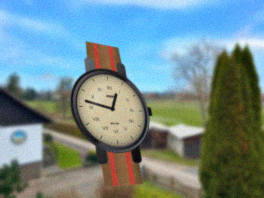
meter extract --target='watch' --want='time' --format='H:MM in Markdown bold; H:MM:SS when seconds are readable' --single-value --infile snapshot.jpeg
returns **12:47**
